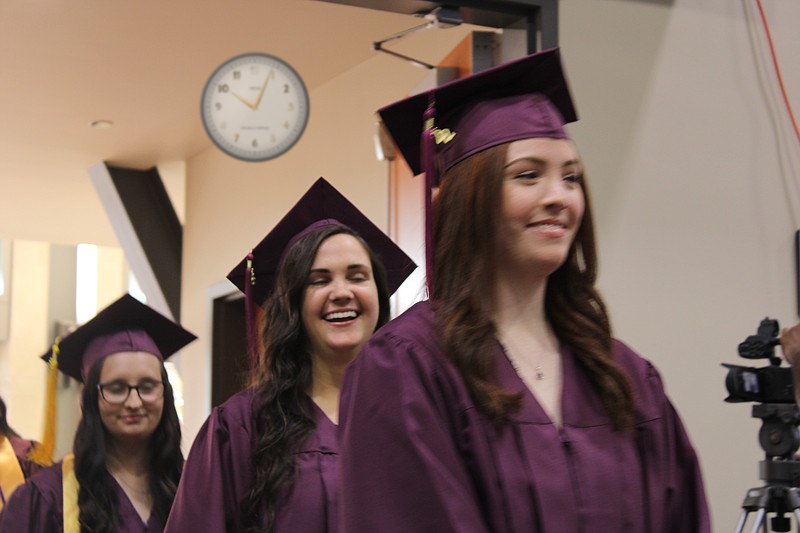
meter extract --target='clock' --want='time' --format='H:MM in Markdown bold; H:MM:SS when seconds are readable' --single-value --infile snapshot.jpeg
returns **10:04**
